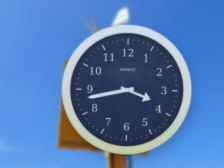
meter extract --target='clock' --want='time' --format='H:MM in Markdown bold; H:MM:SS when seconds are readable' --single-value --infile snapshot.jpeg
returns **3:43**
